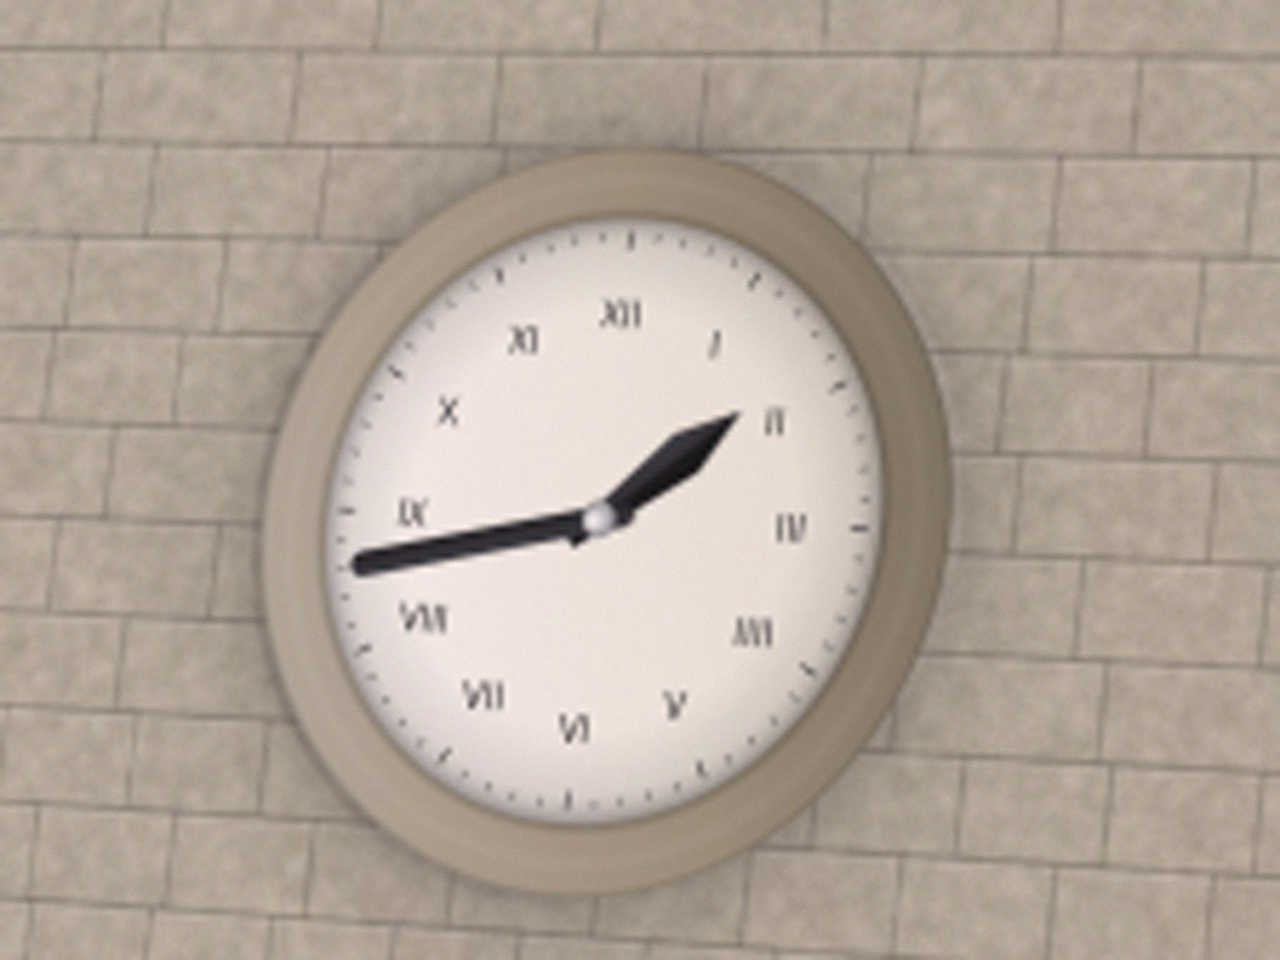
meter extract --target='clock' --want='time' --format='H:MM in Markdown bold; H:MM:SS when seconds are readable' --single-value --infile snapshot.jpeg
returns **1:43**
